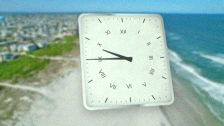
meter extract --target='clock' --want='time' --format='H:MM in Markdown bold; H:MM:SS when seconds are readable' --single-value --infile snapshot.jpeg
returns **9:45**
